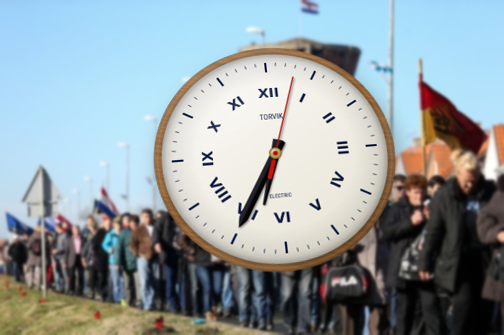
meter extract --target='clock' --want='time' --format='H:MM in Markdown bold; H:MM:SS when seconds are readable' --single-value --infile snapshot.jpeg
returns **6:35:03**
